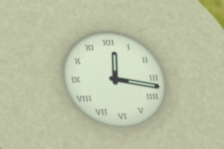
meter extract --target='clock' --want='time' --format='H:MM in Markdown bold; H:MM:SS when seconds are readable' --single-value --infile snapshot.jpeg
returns **12:17**
